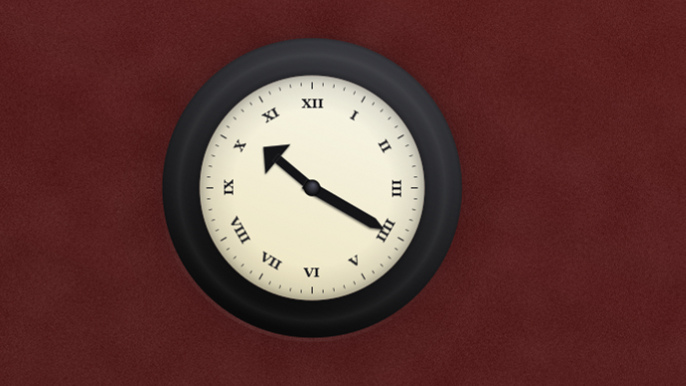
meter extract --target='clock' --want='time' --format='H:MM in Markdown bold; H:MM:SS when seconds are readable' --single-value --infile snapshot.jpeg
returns **10:20**
